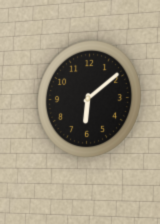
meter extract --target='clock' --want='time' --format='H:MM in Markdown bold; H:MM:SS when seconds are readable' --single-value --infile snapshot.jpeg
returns **6:09**
